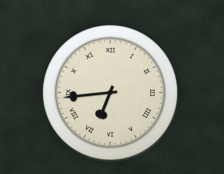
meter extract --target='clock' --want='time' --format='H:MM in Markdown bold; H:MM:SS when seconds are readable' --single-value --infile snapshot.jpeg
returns **6:44**
